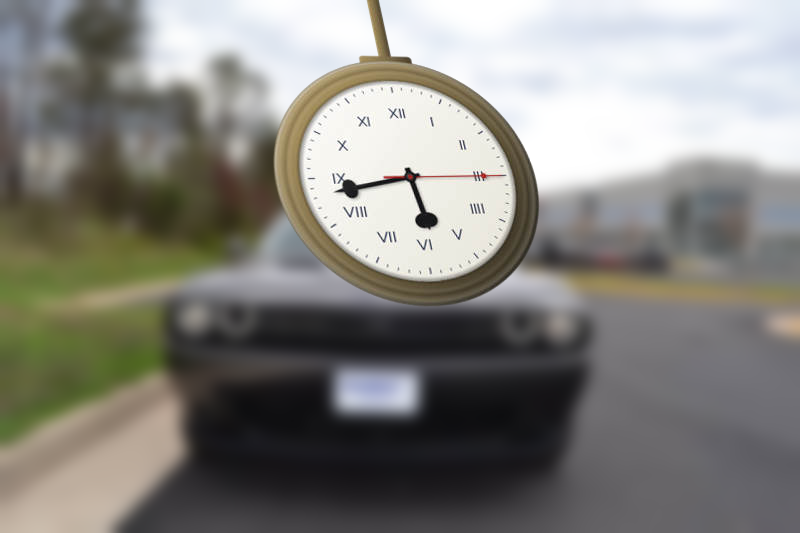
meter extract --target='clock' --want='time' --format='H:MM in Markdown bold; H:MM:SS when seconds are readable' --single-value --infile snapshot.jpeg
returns **5:43:15**
